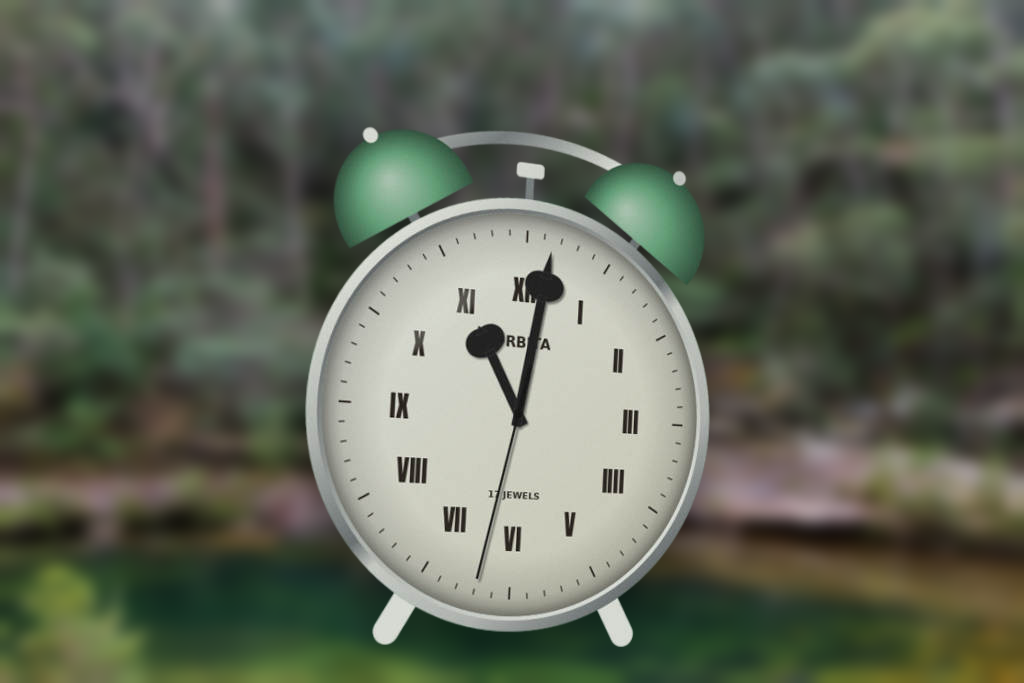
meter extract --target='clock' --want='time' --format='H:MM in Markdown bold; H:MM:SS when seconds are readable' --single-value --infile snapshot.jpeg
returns **11:01:32**
